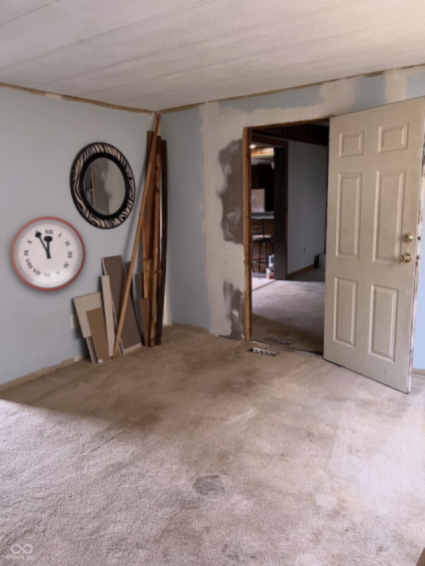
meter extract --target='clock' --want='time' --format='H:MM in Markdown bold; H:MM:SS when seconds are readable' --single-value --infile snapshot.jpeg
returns **11:55**
